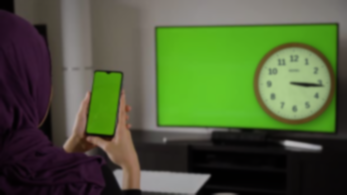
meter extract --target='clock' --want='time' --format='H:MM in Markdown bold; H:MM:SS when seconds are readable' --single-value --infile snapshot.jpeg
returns **3:16**
